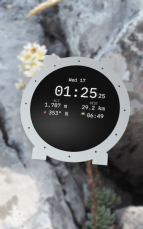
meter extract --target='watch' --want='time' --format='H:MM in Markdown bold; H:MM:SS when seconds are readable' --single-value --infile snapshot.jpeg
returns **1:25**
